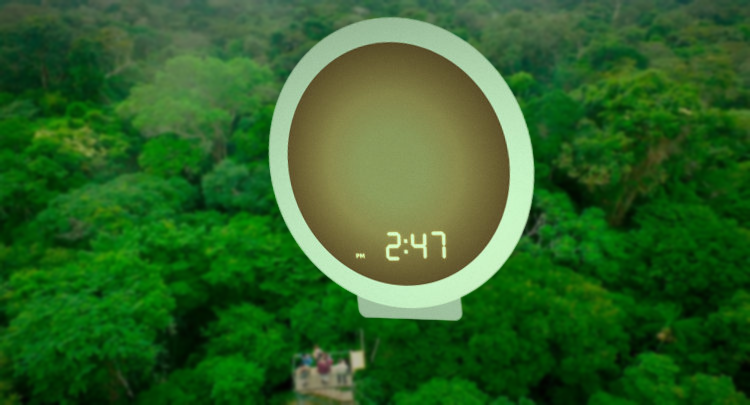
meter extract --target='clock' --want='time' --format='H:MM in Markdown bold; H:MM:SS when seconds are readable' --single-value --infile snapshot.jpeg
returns **2:47**
